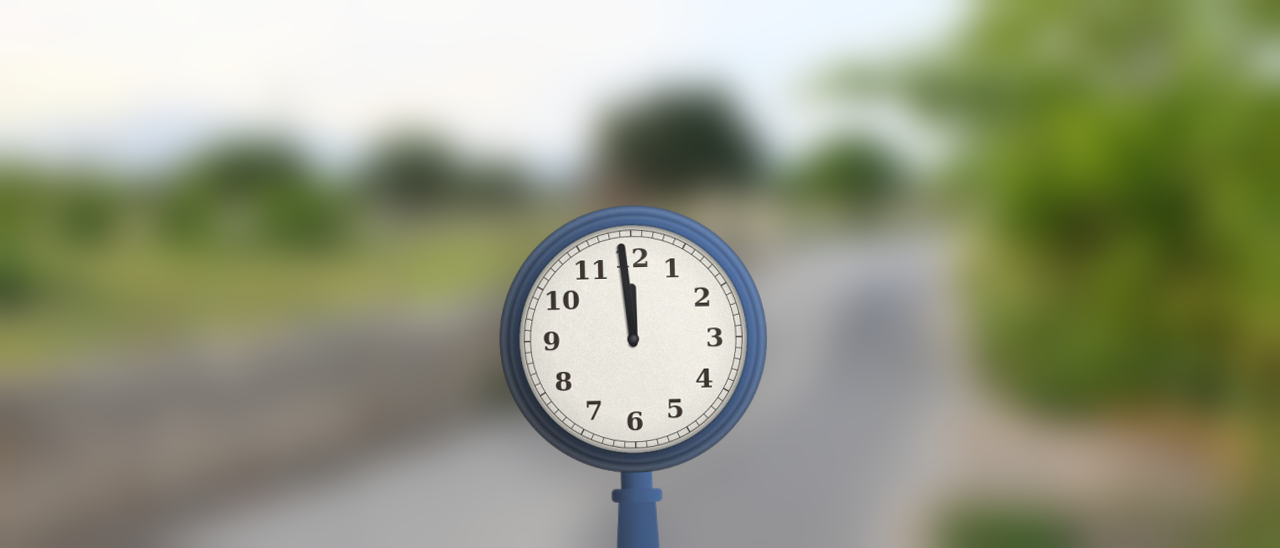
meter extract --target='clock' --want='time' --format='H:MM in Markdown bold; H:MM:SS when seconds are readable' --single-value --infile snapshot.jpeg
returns **11:59**
